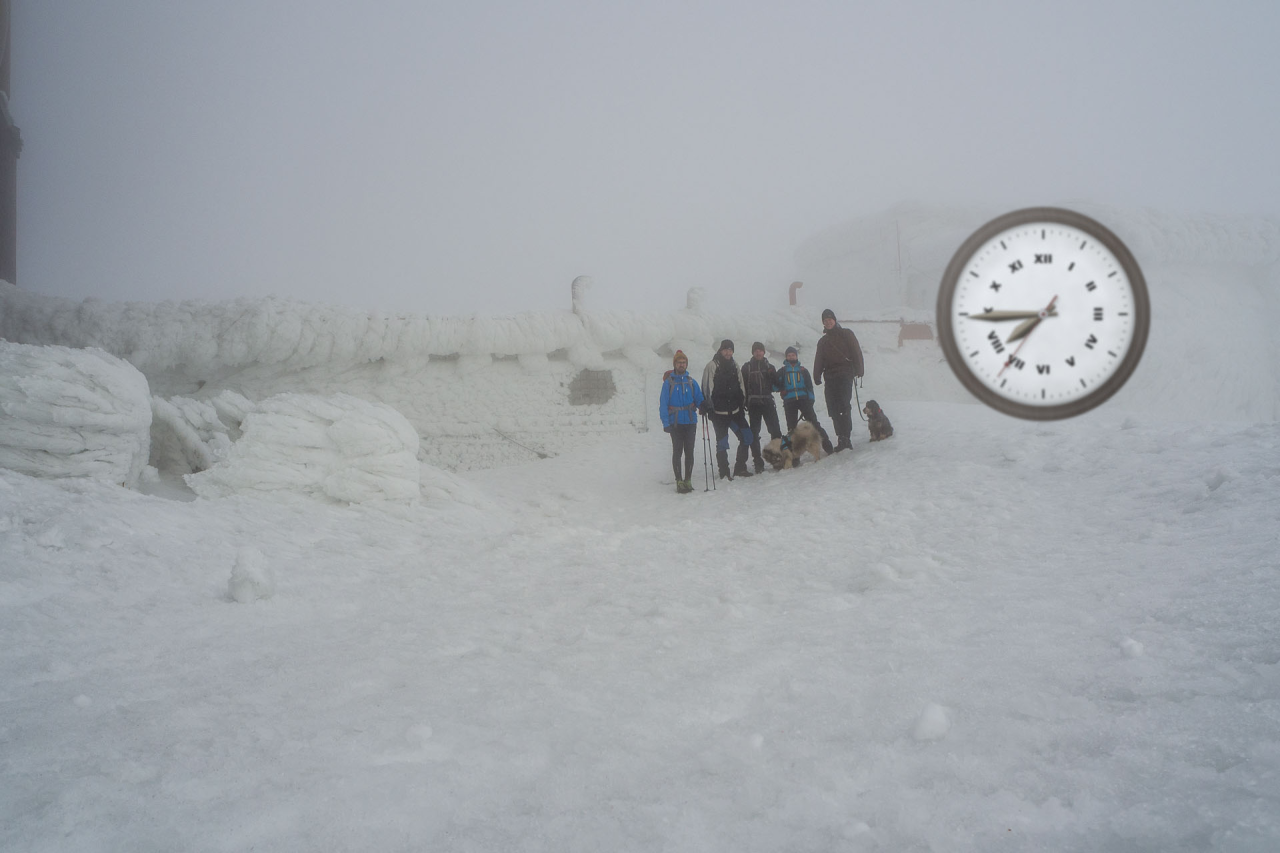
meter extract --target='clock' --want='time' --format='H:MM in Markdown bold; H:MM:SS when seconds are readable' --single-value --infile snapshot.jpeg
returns **7:44:36**
